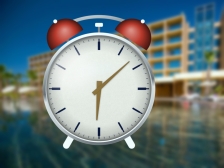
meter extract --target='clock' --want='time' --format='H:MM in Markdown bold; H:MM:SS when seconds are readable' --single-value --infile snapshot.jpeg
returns **6:08**
